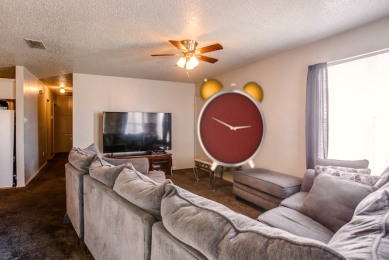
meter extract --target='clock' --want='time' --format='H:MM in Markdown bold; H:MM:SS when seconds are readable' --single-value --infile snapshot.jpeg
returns **2:49**
